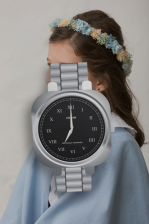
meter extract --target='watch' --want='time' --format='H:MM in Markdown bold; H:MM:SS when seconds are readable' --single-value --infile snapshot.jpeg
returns **7:00**
